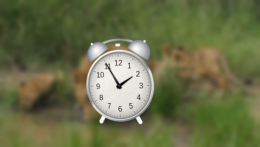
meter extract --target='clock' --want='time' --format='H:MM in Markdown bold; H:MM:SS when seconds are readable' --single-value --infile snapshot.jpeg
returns **1:55**
